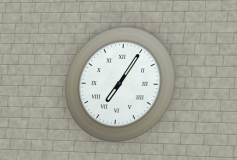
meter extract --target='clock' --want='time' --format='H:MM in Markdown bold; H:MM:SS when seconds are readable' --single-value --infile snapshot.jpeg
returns **7:05**
